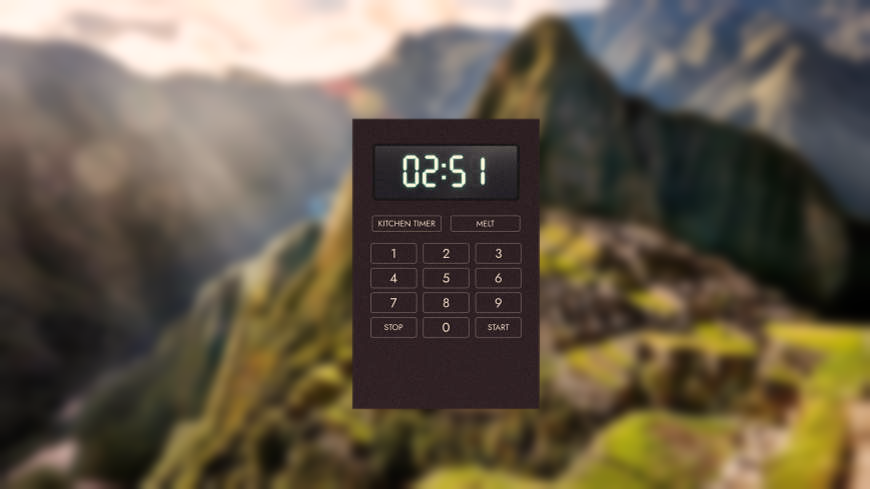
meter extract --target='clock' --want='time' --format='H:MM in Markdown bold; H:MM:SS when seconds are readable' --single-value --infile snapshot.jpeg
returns **2:51**
